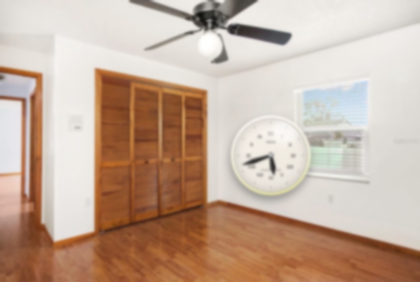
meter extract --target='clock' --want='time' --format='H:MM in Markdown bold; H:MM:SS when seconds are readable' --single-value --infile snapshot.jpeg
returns **5:42**
